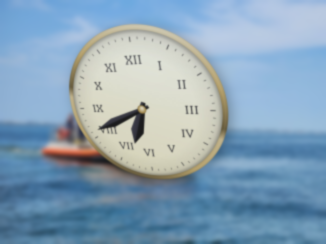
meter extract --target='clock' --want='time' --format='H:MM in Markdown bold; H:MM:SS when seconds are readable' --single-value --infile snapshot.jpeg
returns **6:41**
